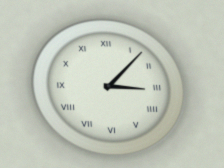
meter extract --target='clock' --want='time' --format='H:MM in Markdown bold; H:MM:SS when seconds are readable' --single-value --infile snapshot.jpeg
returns **3:07**
